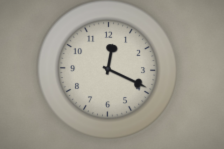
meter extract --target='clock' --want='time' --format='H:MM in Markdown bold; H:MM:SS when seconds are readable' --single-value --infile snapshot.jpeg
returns **12:19**
